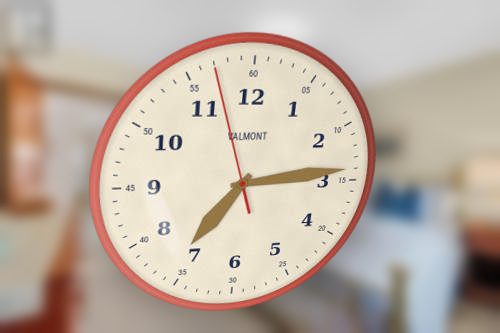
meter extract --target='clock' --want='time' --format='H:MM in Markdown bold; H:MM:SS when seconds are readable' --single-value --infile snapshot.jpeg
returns **7:13:57**
